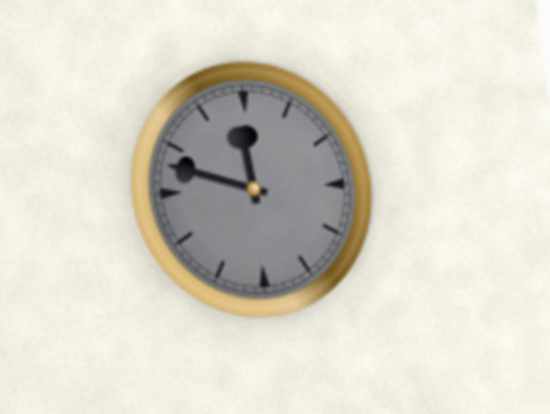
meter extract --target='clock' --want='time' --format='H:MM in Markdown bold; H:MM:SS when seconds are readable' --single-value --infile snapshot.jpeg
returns **11:48**
